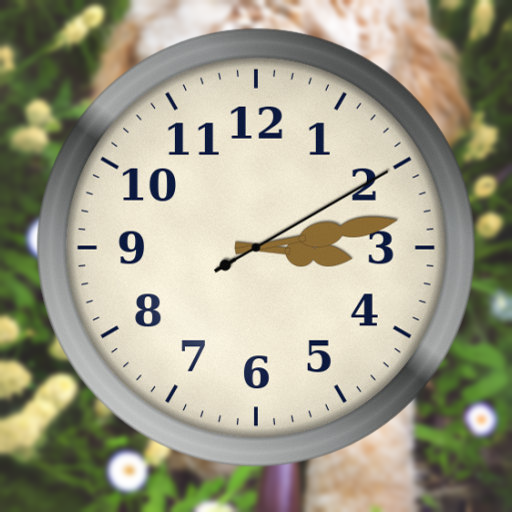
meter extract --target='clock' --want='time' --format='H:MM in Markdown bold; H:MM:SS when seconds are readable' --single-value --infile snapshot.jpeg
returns **3:13:10**
